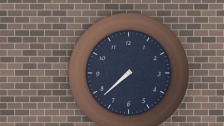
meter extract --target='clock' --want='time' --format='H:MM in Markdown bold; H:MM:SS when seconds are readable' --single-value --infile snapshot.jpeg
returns **7:38**
